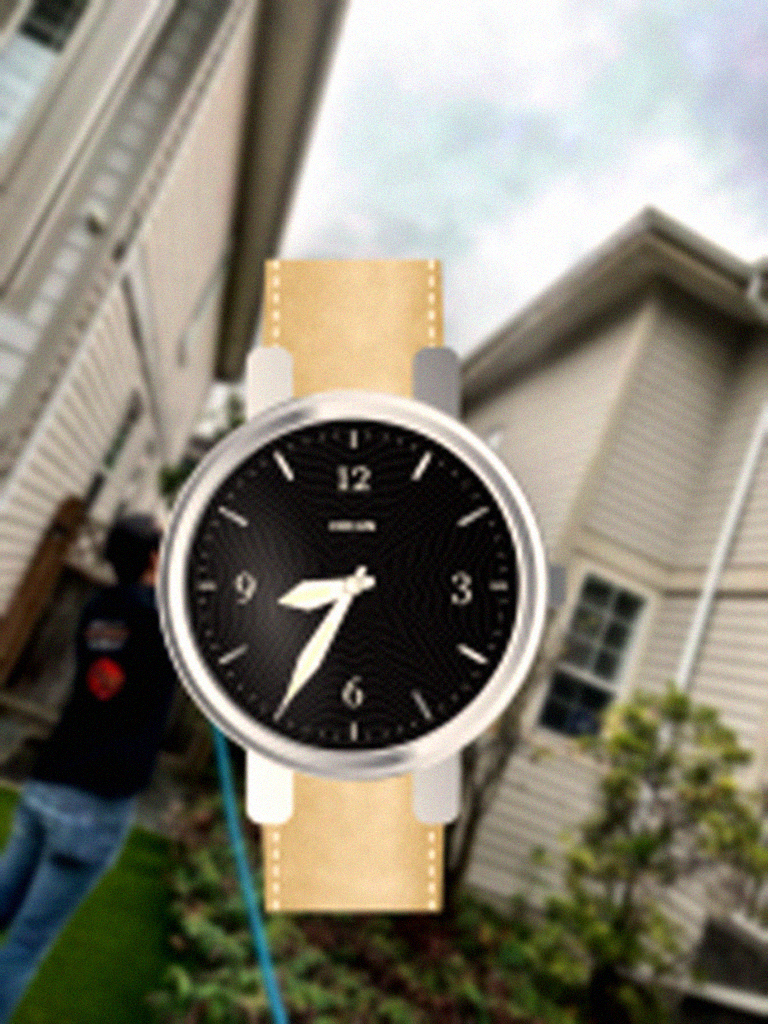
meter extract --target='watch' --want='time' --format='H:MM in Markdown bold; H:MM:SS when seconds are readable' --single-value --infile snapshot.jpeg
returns **8:35**
